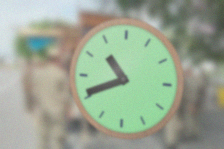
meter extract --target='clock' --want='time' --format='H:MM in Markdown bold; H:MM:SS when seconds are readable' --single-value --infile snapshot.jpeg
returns **10:41**
